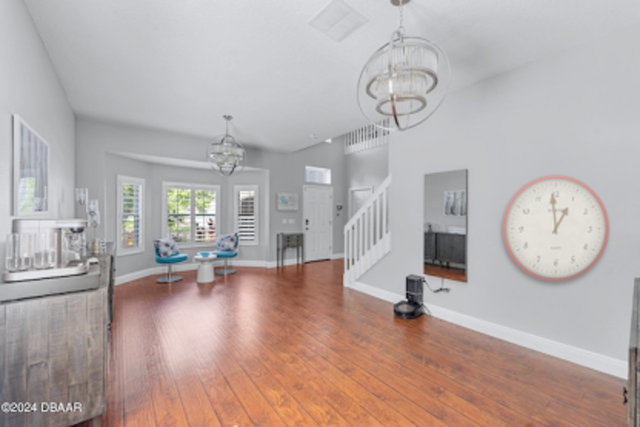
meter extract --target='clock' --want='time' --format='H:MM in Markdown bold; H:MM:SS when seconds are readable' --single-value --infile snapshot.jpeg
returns **12:59**
